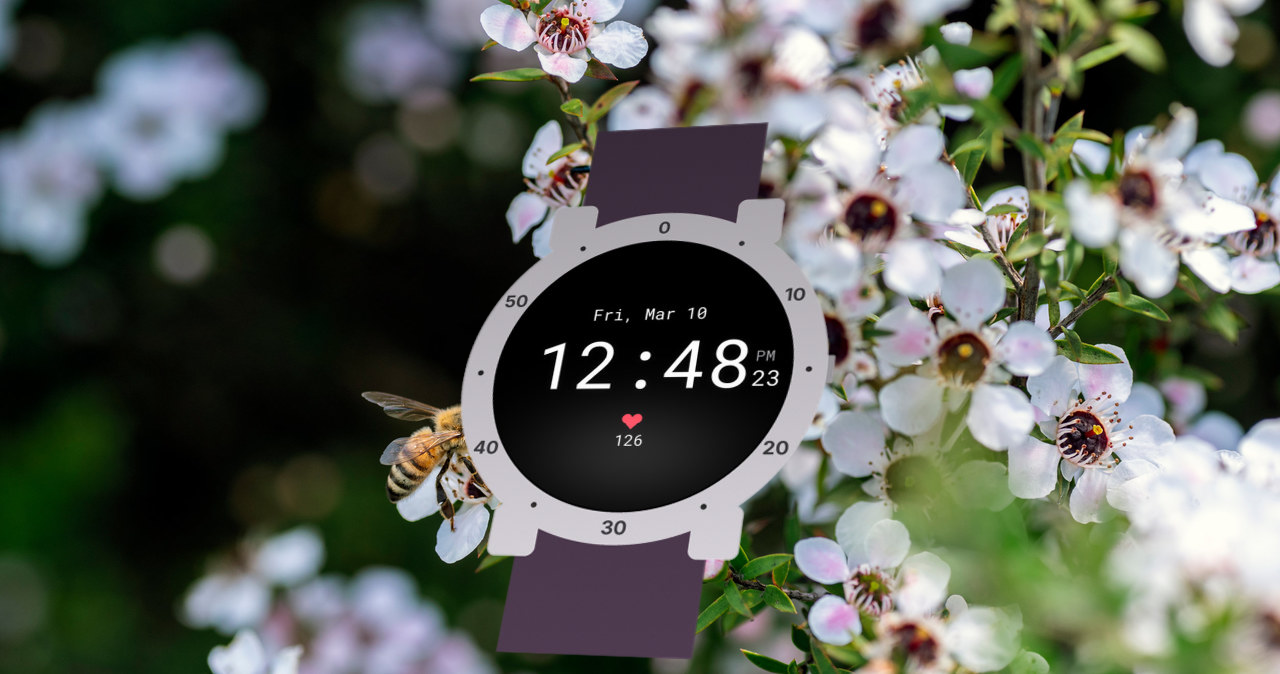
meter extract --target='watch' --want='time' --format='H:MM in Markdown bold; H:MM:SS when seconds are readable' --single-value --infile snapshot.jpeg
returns **12:48:23**
